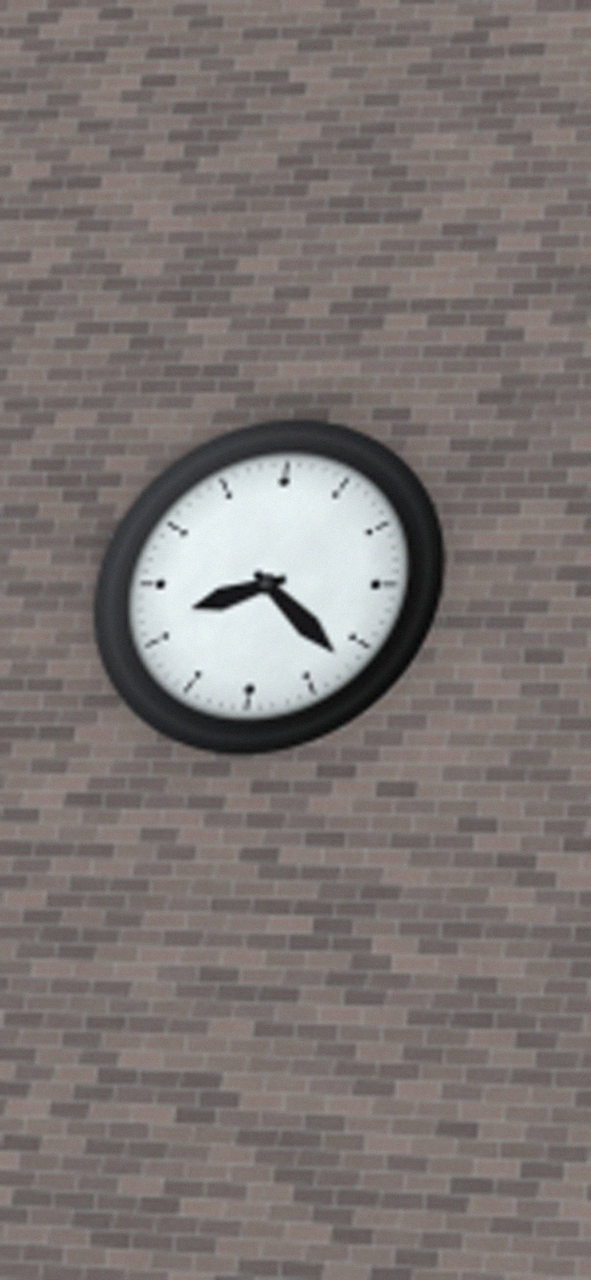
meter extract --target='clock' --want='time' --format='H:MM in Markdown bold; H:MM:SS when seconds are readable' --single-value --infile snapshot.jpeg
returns **8:22**
